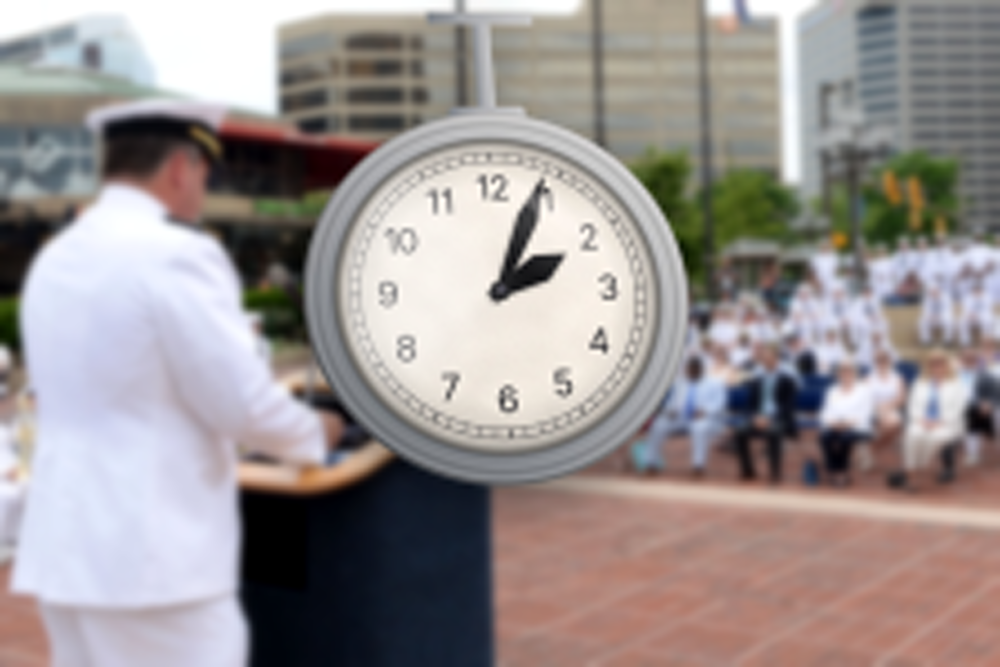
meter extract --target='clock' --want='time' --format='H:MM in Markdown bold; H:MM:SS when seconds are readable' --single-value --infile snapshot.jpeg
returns **2:04**
